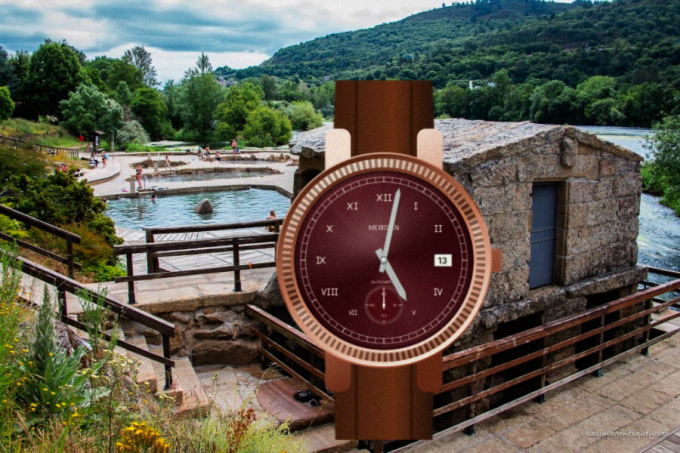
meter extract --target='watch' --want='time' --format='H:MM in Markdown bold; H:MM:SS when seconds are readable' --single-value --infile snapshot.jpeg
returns **5:02**
